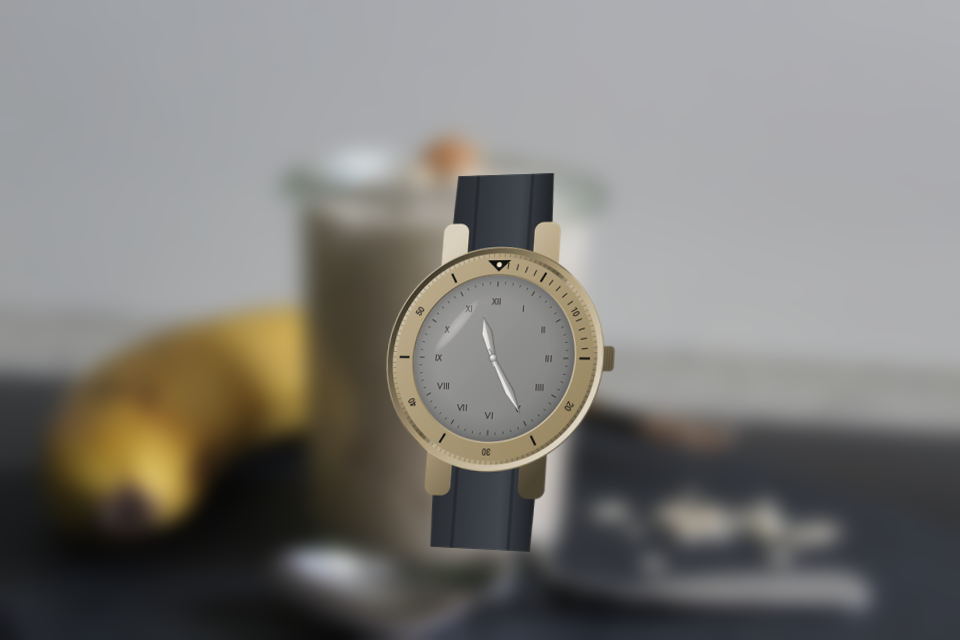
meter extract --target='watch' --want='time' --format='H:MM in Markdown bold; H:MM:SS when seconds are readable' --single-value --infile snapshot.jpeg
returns **11:25**
